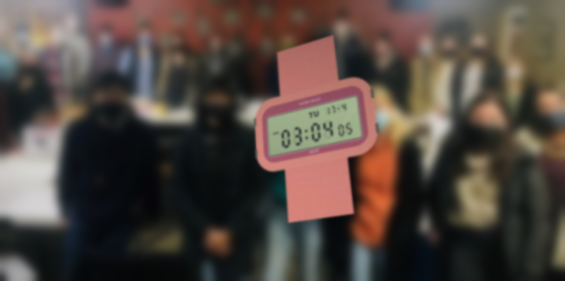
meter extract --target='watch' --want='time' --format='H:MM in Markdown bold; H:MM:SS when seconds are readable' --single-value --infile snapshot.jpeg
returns **3:04:05**
